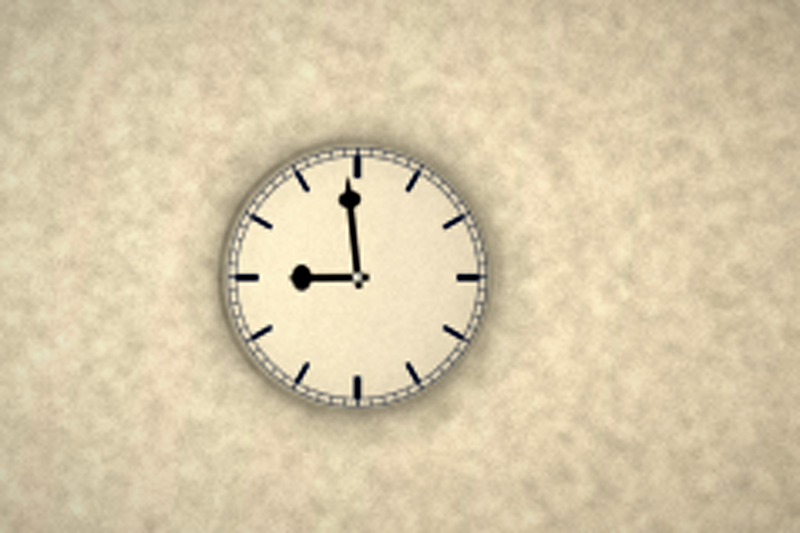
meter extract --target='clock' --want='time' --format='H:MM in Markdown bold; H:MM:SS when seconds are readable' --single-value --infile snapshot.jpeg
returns **8:59**
